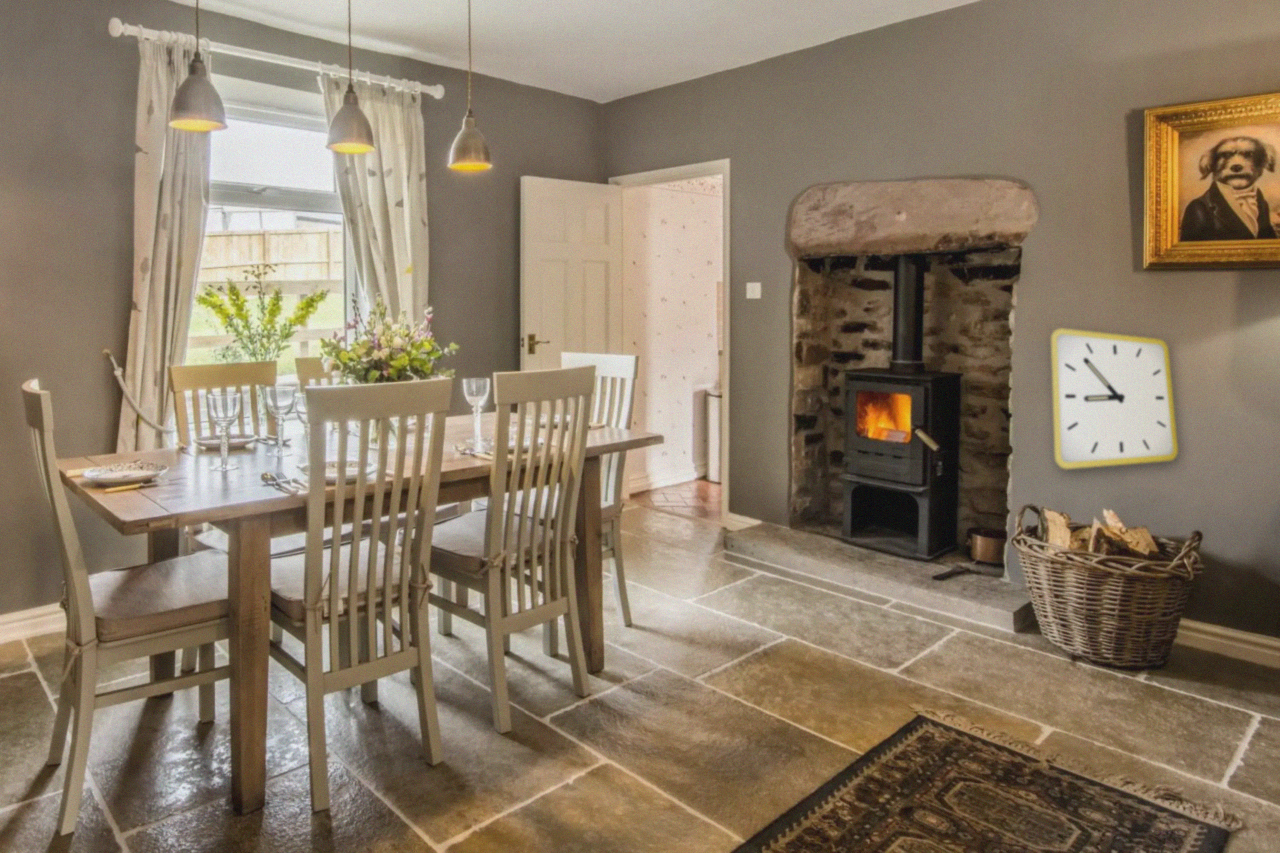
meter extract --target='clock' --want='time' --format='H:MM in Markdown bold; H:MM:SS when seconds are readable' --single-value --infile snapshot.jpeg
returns **8:53**
